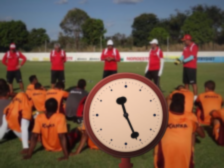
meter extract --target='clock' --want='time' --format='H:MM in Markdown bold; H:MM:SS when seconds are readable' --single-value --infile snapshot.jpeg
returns **11:26**
